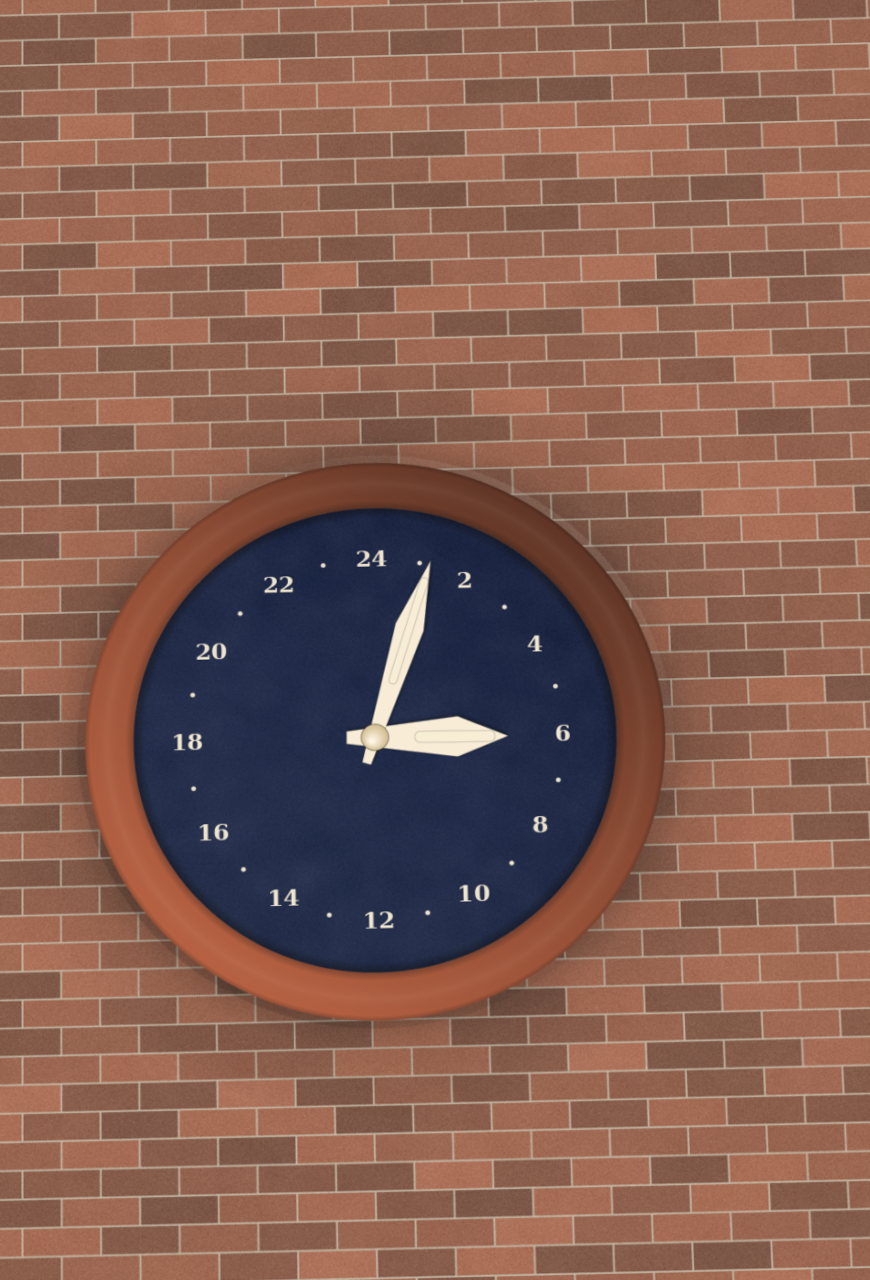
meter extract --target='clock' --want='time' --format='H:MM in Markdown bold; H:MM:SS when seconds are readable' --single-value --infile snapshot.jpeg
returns **6:03**
